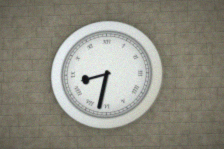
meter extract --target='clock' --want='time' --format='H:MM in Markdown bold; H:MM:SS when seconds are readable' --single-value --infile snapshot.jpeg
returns **8:32**
